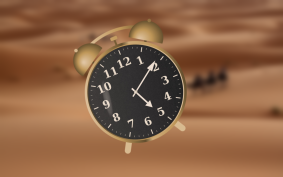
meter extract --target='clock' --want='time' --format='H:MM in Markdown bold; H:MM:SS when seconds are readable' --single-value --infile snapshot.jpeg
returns **5:09**
